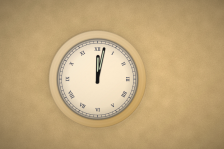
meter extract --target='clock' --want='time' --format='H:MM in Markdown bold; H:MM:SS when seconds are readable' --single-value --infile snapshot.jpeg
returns **12:02**
